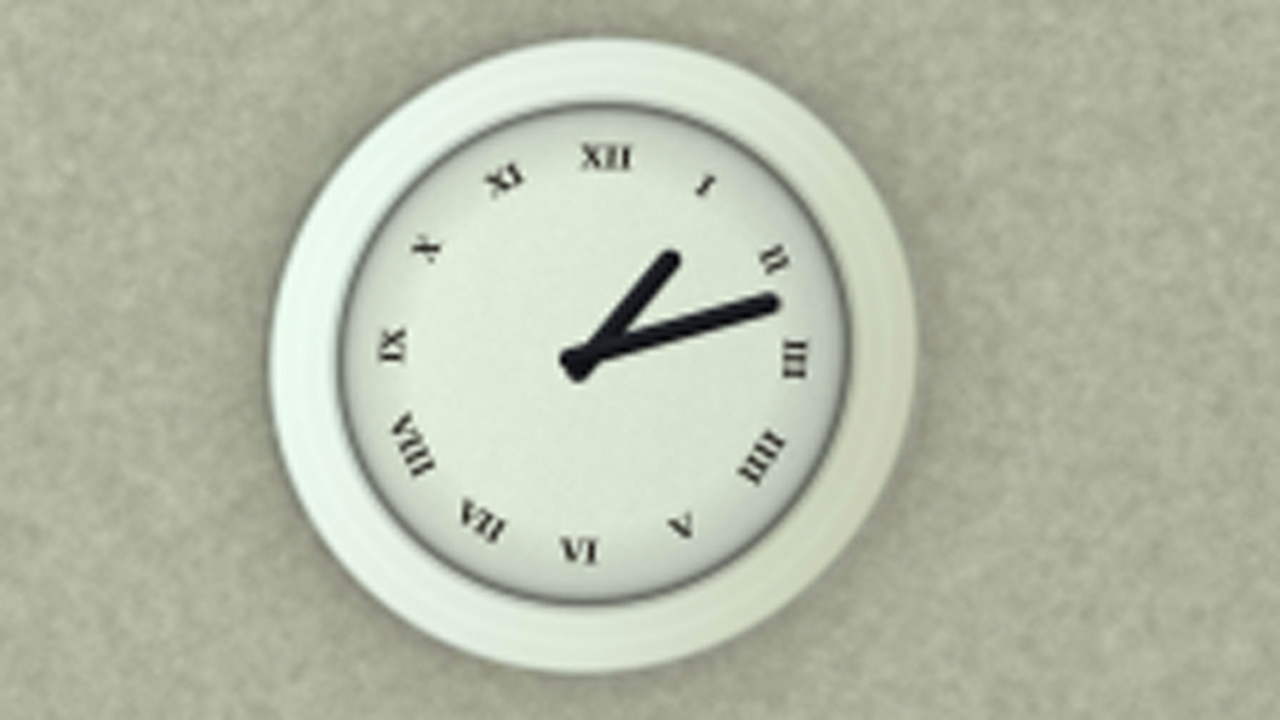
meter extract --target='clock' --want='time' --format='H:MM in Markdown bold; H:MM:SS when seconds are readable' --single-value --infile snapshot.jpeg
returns **1:12**
